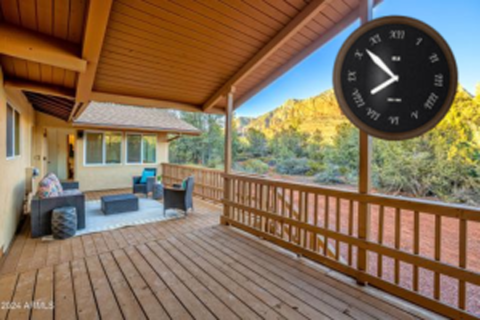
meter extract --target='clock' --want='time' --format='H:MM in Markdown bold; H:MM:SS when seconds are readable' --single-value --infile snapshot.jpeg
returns **7:52**
